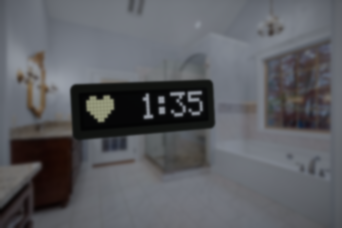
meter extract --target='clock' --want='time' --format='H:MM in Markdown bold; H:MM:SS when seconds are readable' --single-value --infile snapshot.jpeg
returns **1:35**
